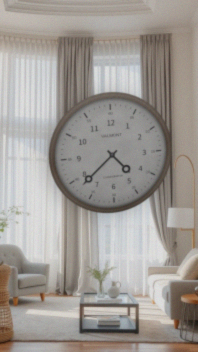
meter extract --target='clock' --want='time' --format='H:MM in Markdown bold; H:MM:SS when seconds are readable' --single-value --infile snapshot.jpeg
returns **4:38**
